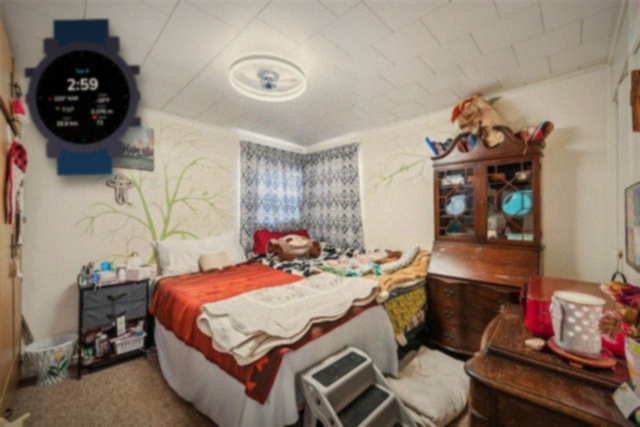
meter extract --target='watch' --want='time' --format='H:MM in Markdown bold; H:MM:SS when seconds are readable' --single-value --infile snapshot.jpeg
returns **2:59**
